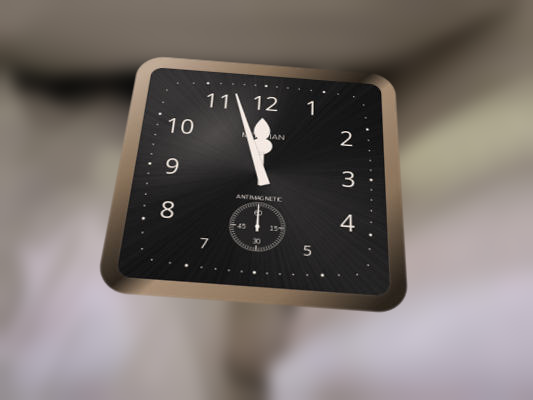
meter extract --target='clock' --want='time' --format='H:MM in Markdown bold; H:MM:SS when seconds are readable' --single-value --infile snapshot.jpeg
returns **11:57**
